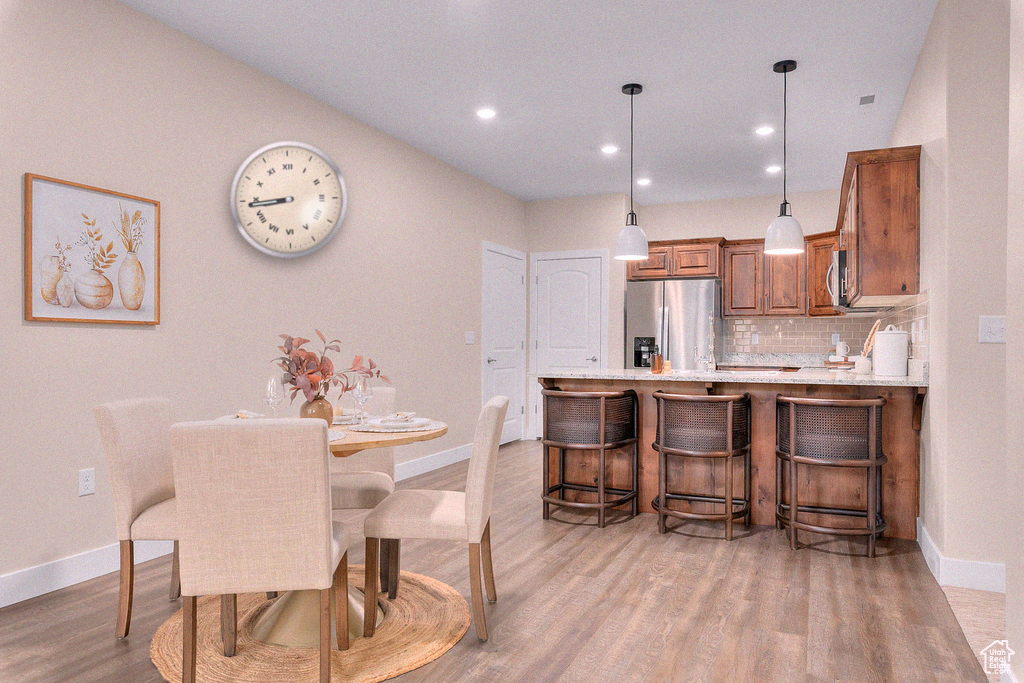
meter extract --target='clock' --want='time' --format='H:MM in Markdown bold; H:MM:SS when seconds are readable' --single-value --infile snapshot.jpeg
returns **8:44**
